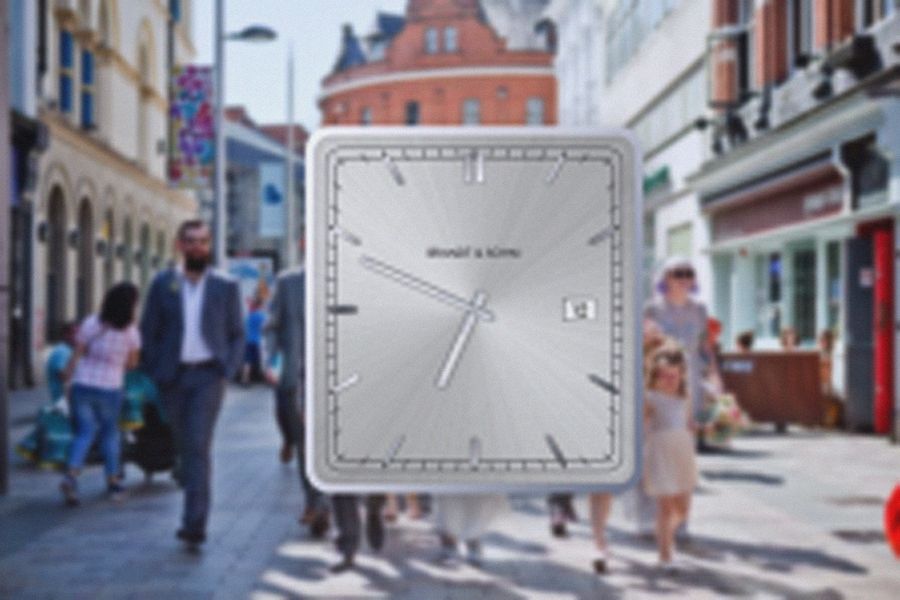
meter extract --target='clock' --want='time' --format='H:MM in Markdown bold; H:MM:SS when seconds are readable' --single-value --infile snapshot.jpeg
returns **6:49**
